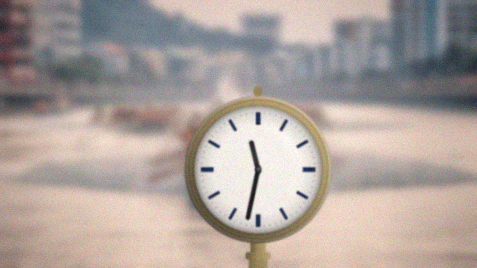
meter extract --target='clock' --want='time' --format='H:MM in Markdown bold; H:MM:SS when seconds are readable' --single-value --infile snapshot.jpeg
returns **11:32**
